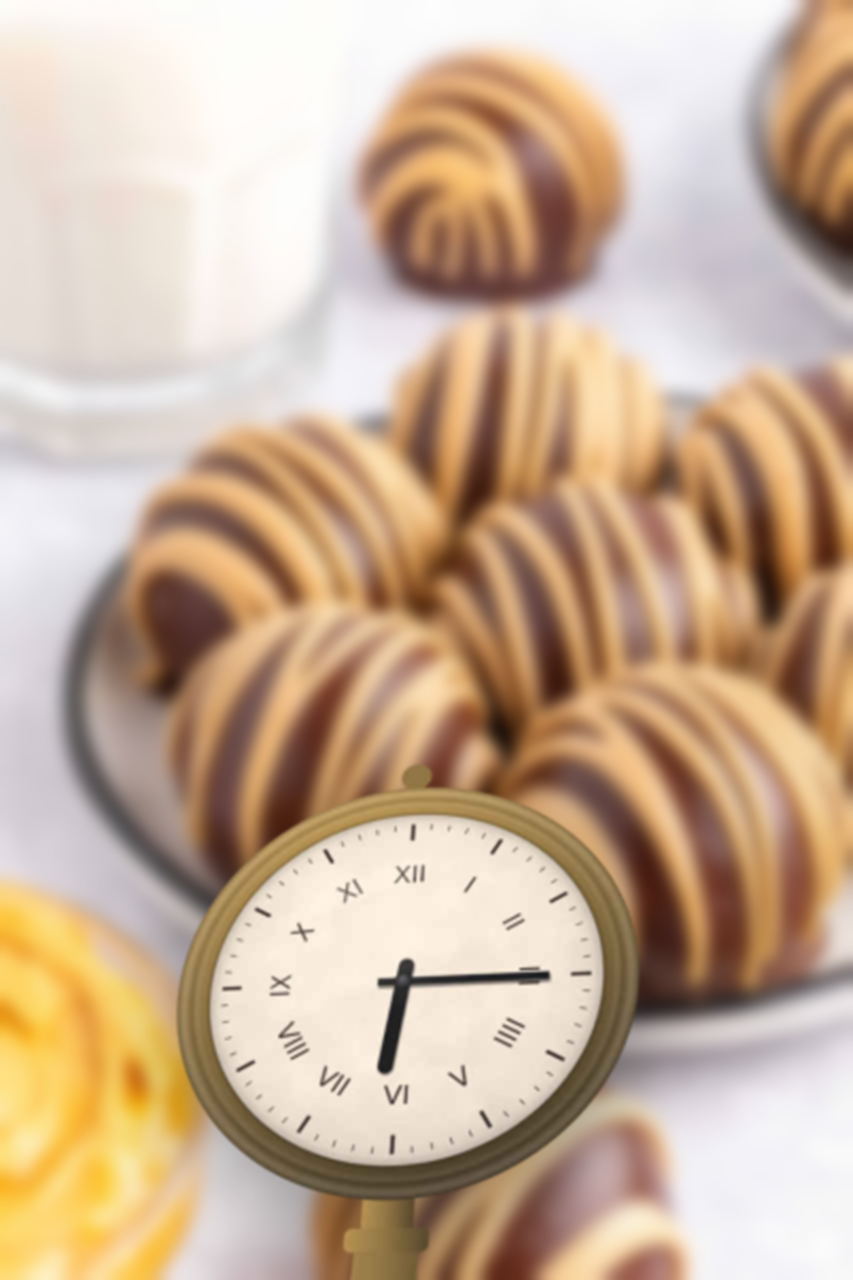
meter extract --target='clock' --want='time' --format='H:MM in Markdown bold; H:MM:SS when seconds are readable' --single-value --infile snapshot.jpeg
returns **6:15**
